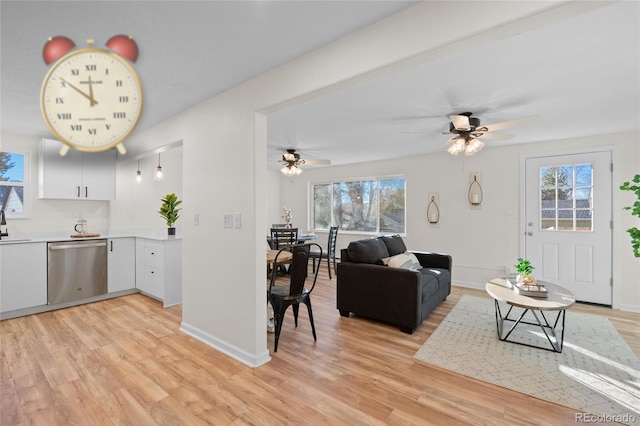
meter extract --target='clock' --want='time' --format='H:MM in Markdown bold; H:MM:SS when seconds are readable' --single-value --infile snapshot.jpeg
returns **11:51**
